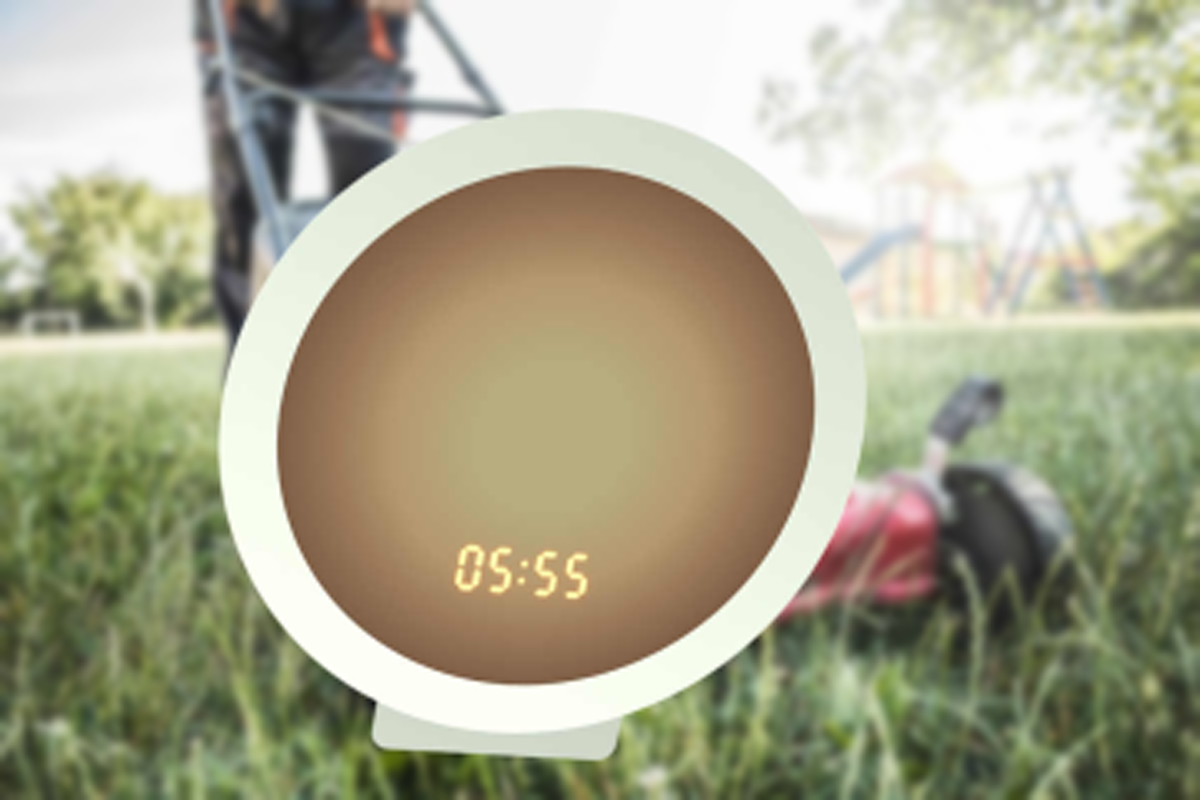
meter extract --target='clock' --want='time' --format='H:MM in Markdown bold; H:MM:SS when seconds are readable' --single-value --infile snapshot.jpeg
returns **5:55**
